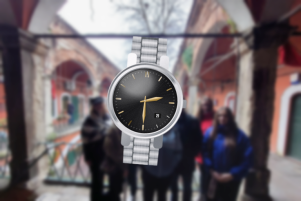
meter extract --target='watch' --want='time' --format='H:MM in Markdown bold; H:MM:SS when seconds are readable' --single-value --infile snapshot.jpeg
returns **2:30**
